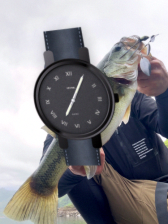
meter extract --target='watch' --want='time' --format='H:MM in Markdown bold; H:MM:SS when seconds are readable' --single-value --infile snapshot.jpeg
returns **7:05**
